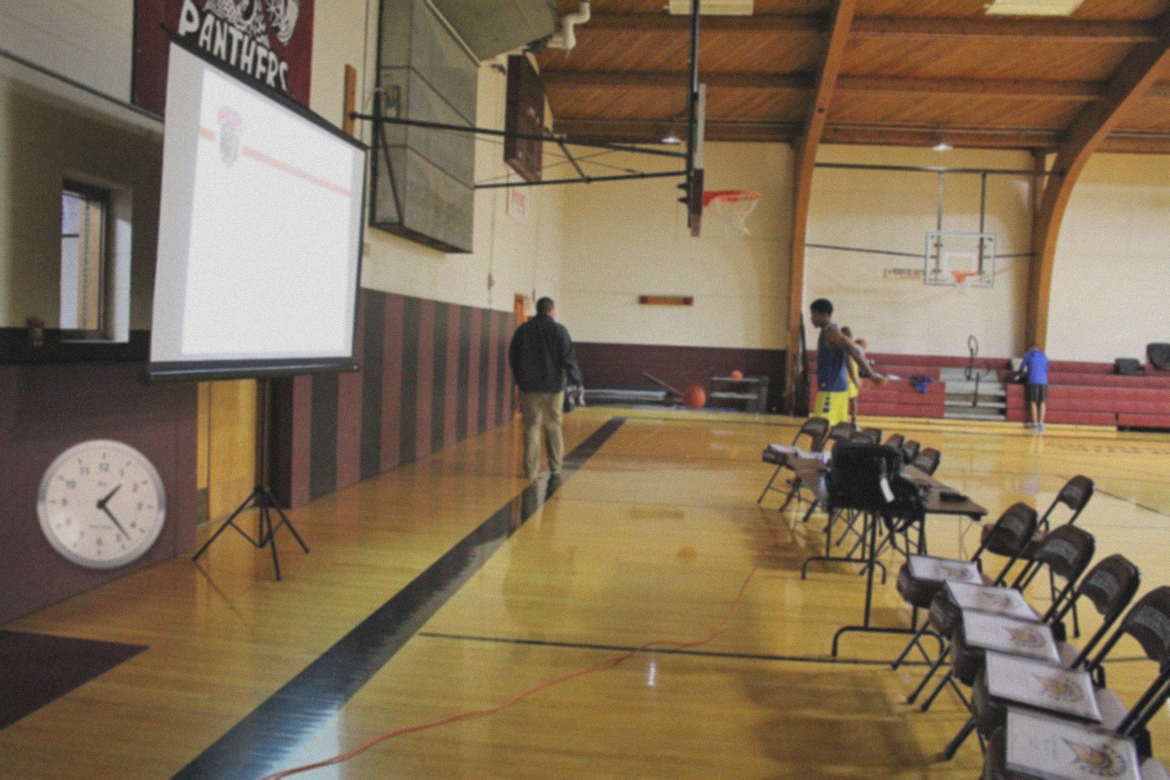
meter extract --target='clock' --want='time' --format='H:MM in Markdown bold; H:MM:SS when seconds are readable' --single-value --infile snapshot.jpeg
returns **1:23**
